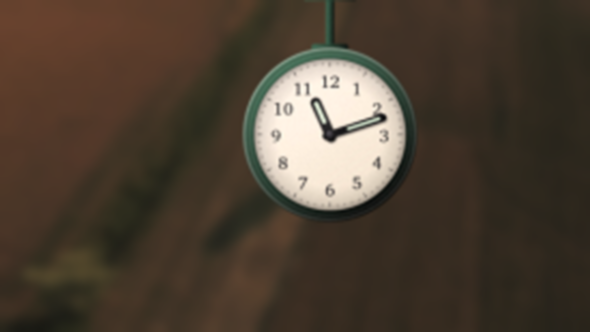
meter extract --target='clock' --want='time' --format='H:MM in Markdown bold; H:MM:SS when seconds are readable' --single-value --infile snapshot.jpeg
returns **11:12**
